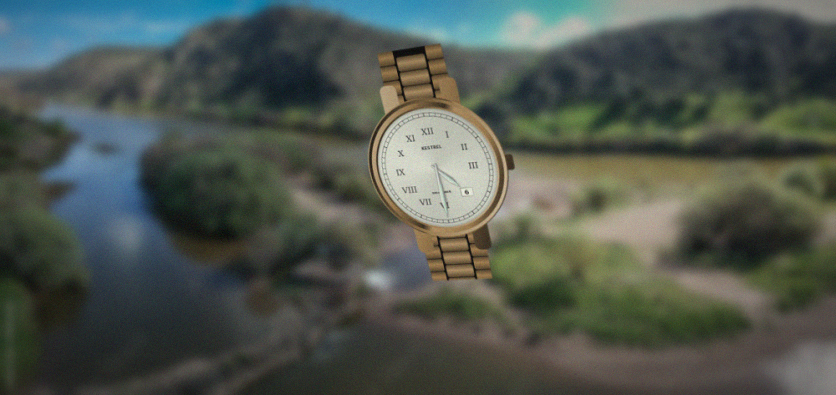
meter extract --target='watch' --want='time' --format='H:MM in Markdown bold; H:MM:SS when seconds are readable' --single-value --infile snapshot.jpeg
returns **4:30**
